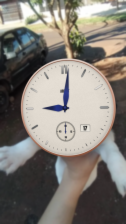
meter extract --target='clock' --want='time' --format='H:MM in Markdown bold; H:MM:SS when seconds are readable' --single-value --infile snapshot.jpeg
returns **9:01**
